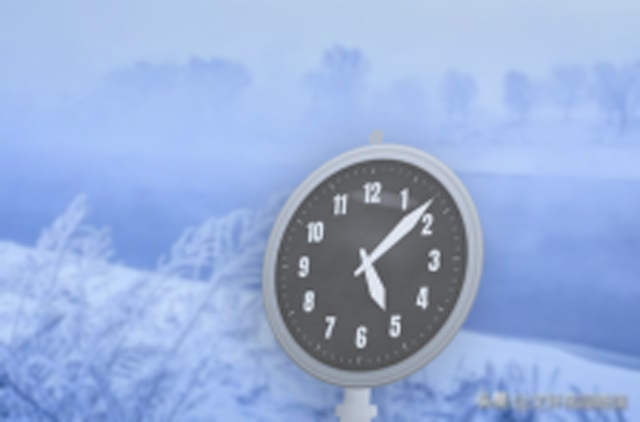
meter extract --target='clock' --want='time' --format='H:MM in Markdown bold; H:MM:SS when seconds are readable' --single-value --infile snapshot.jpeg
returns **5:08**
